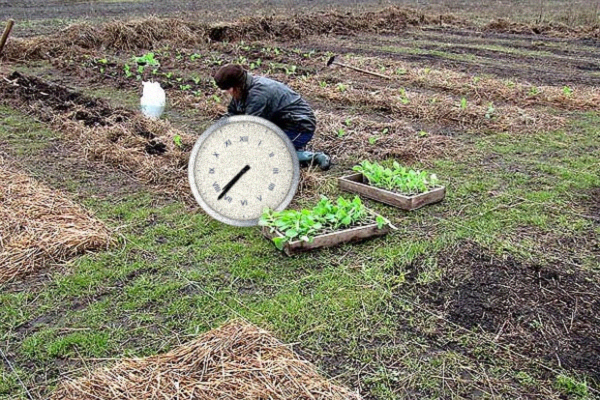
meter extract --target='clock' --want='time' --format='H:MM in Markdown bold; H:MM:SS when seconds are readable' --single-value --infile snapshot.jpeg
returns **7:37**
